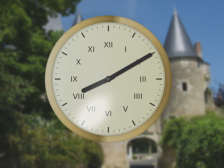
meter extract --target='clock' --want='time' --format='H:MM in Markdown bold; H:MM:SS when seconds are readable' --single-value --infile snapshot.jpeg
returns **8:10**
